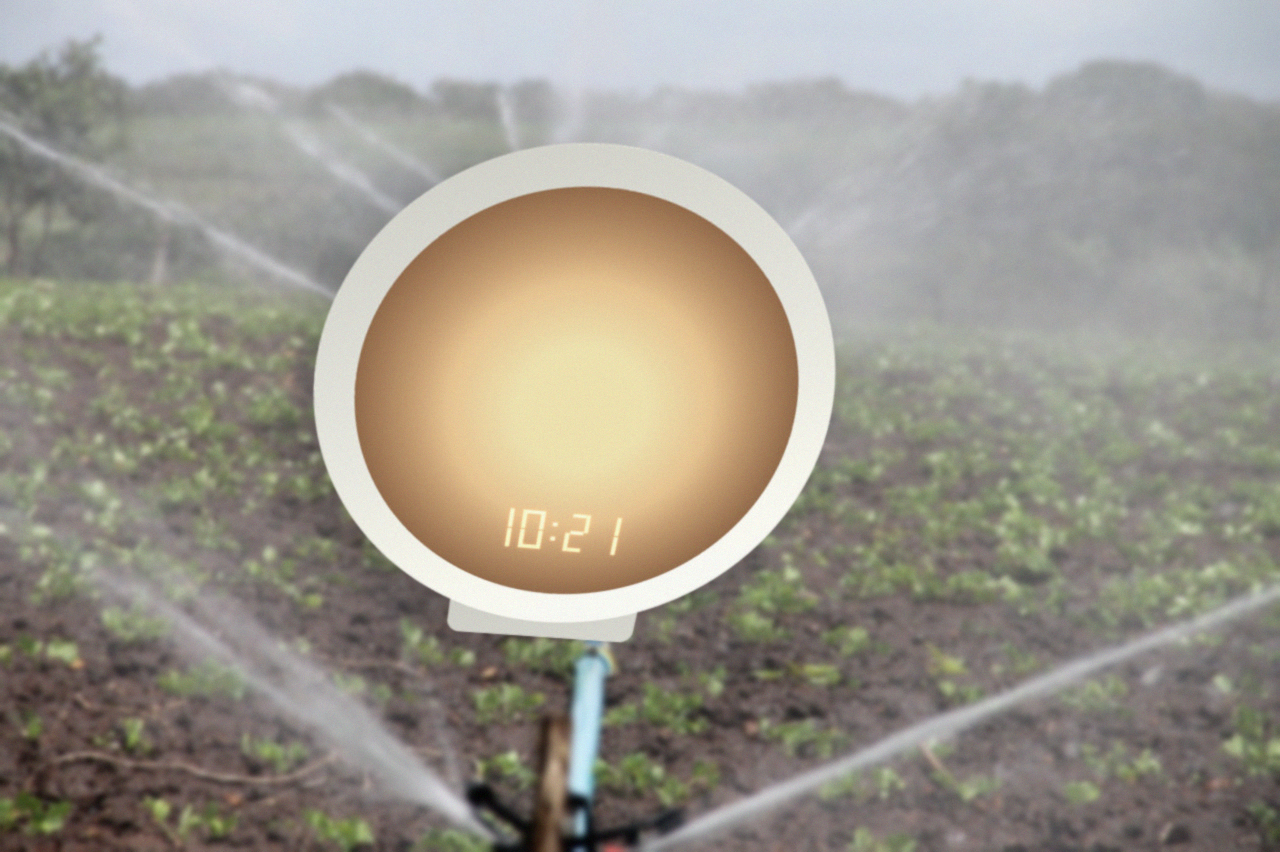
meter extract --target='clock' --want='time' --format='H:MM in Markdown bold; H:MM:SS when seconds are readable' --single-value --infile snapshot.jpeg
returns **10:21**
